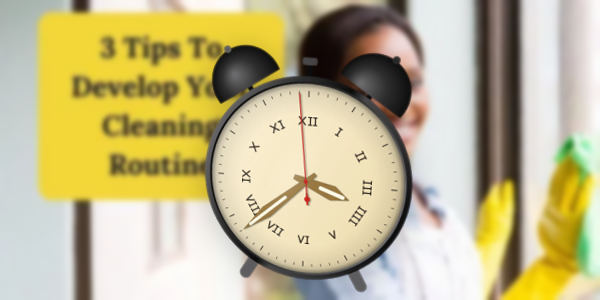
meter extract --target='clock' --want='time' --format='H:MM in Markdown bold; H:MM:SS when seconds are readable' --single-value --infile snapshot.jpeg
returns **3:37:59**
